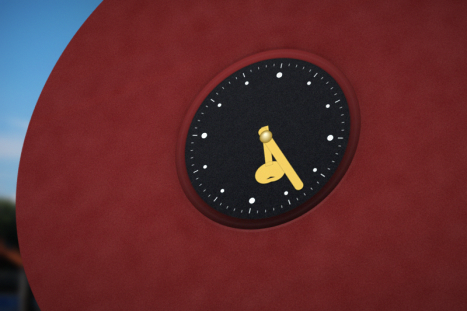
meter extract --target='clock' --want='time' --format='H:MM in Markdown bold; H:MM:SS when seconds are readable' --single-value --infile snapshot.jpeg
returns **5:23**
